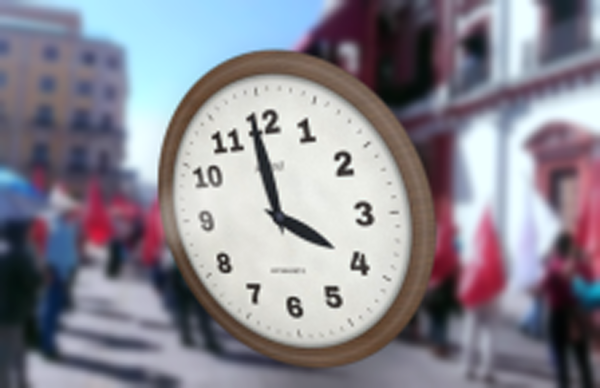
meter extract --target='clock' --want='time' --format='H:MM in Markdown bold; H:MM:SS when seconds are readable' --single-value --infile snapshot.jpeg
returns **3:59**
